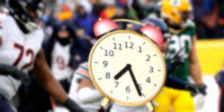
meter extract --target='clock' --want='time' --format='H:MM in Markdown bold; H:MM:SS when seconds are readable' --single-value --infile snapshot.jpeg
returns **7:26**
